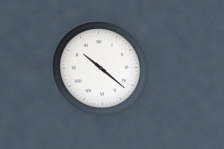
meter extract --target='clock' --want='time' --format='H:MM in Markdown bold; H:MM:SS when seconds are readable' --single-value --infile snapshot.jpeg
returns **10:22**
